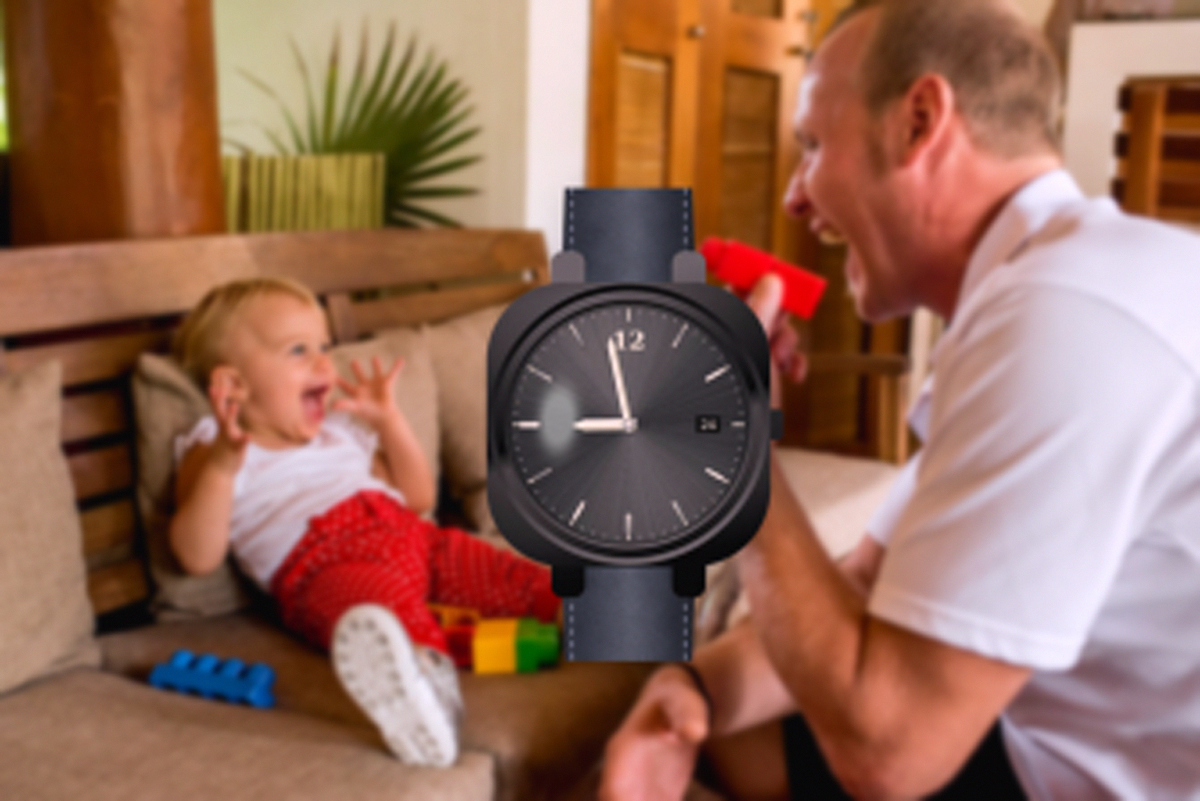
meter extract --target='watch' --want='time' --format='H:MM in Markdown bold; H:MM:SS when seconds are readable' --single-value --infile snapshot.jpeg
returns **8:58**
